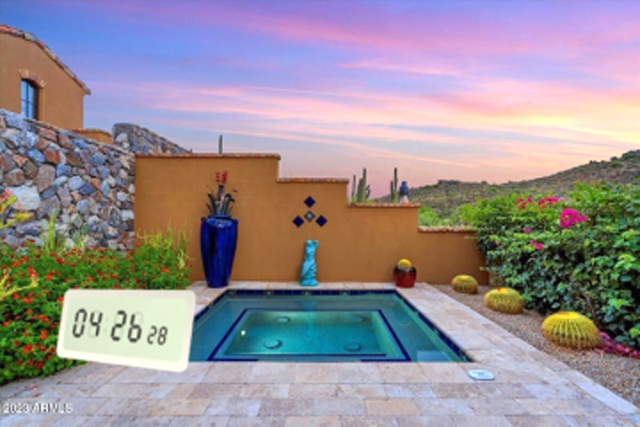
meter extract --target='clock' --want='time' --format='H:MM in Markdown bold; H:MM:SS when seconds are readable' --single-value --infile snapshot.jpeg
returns **4:26:28**
